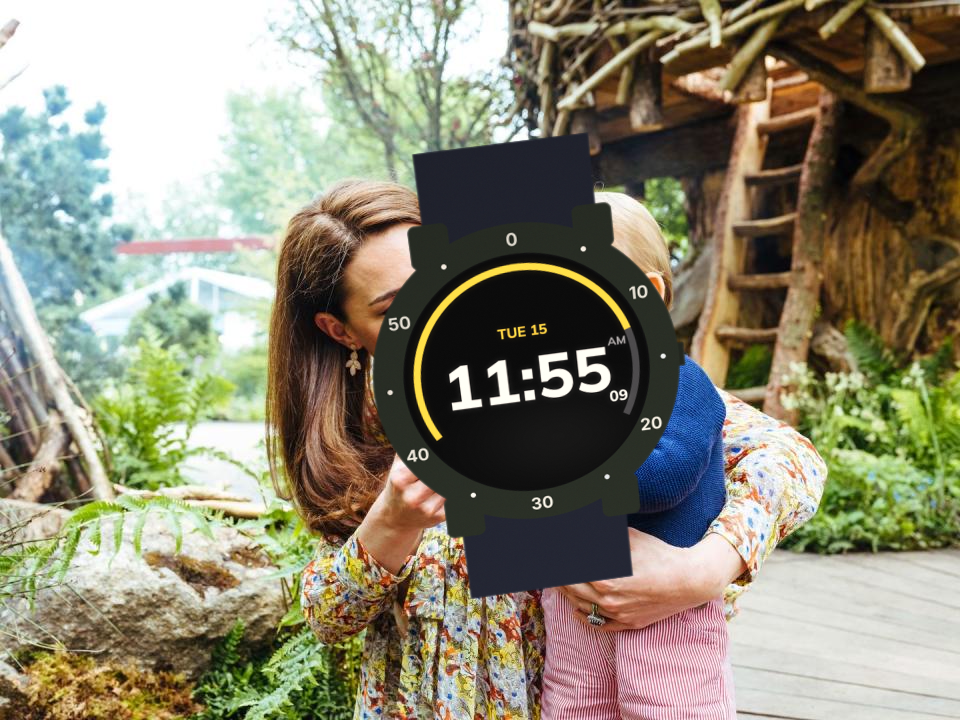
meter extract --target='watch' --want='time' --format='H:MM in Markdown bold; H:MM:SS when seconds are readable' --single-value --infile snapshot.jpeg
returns **11:55:09**
